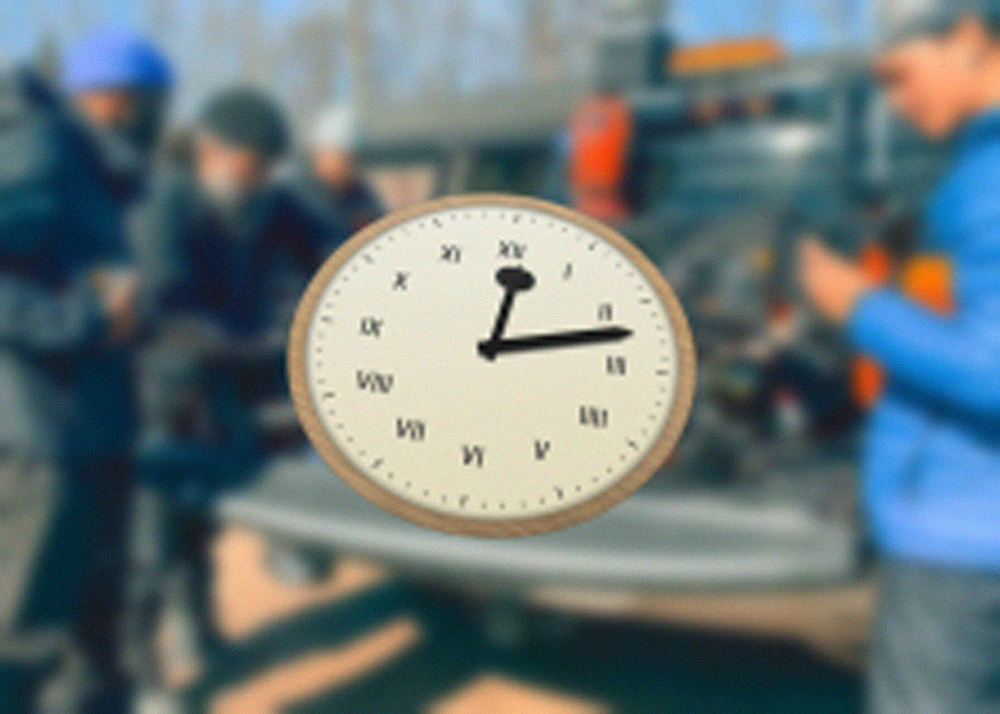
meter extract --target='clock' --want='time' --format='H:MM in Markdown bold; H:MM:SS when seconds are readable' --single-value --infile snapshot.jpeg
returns **12:12**
